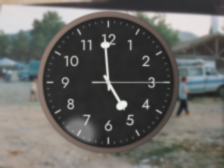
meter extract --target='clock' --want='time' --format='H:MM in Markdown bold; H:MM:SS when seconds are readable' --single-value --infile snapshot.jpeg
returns **4:59:15**
